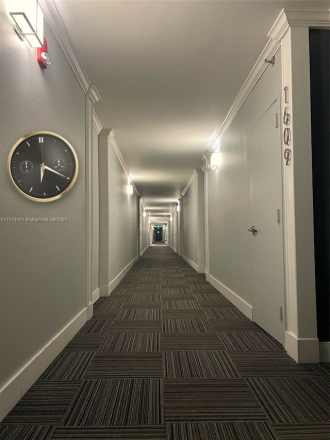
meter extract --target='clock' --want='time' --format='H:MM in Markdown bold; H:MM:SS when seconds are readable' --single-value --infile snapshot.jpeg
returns **6:20**
